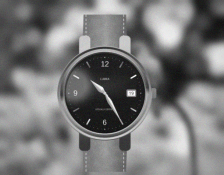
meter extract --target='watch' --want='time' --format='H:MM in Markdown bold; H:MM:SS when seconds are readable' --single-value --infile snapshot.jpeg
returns **10:25**
